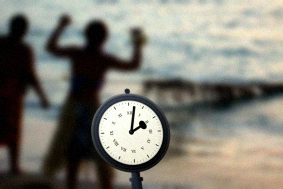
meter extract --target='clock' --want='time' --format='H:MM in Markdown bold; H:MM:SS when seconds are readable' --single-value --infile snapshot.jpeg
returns **2:02**
